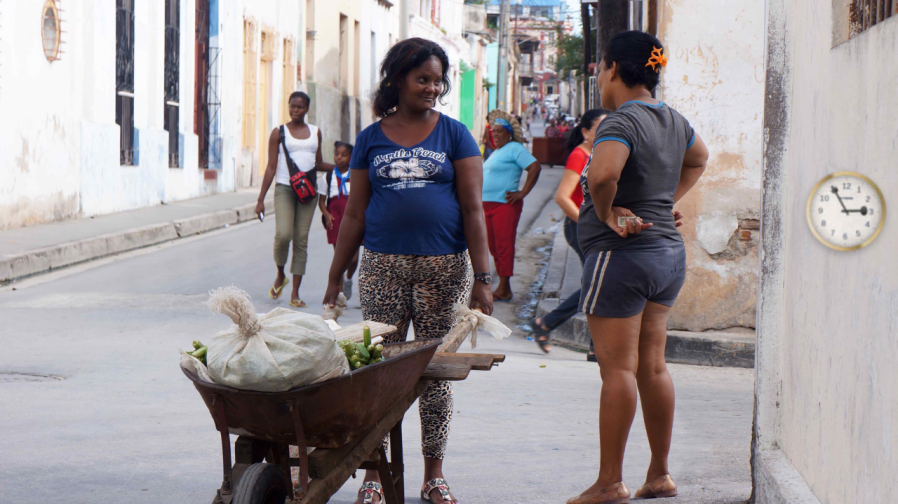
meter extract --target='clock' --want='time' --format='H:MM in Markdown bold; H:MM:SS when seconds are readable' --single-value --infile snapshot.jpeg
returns **2:55**
